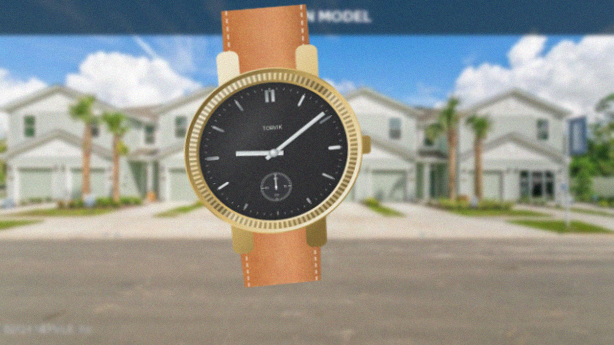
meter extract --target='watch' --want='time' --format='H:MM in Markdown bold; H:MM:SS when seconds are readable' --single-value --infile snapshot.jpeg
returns **9:09**
